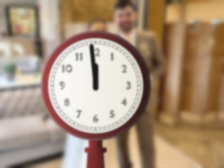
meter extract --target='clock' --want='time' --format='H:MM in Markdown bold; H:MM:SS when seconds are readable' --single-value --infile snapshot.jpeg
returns **11:59**
